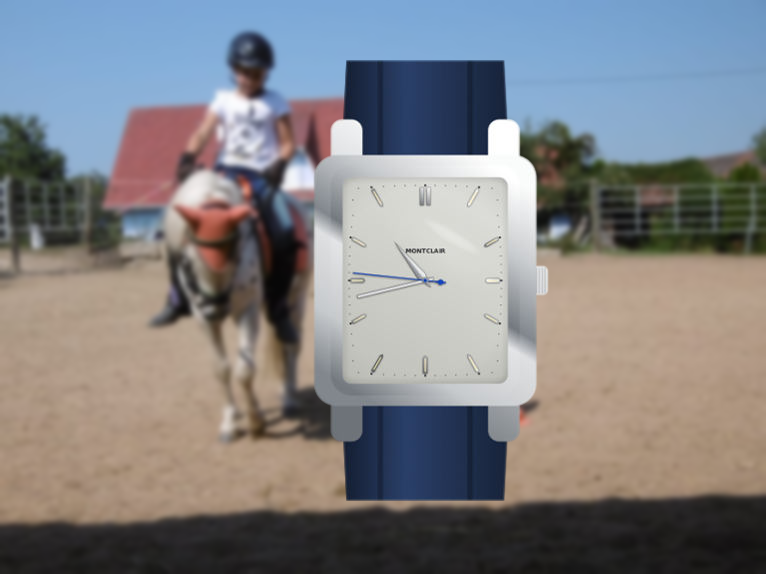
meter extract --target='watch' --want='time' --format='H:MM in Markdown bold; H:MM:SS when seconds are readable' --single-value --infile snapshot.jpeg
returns **10:42:46**
